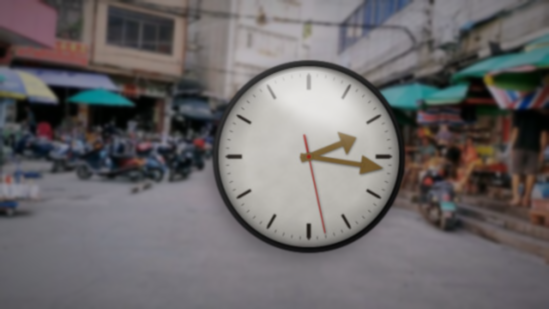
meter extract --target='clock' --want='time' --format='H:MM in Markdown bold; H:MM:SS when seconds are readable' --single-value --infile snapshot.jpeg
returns **2:16:28**
